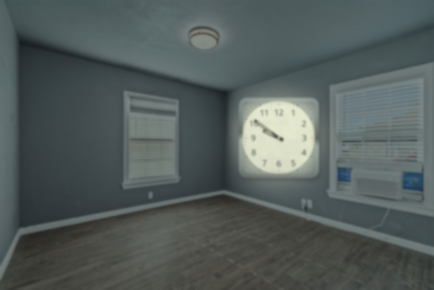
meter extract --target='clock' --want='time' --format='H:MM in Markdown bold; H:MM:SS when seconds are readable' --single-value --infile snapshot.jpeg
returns **9:51**
